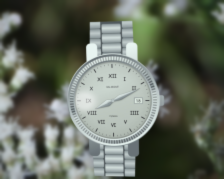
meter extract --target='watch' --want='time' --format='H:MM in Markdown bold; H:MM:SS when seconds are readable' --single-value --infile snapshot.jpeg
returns **8:11**
